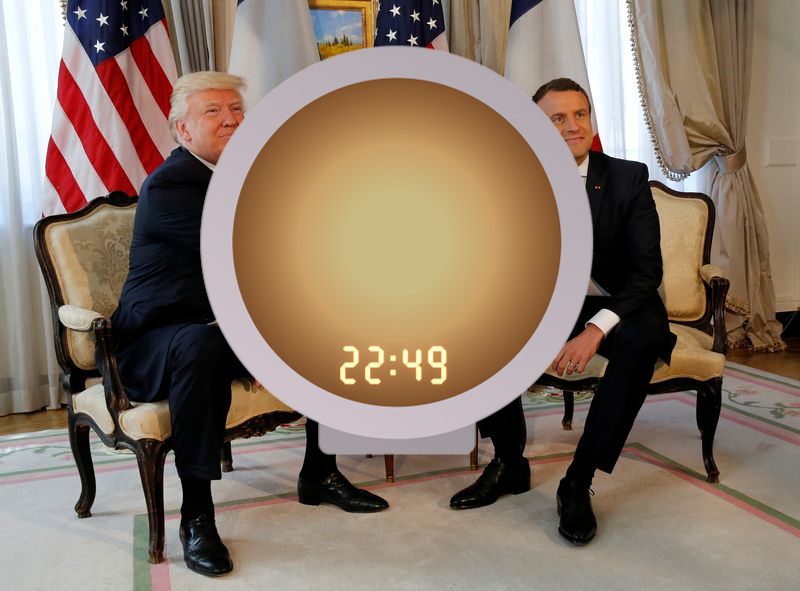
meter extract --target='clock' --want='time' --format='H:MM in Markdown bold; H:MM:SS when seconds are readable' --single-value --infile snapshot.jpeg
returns **22:49**
